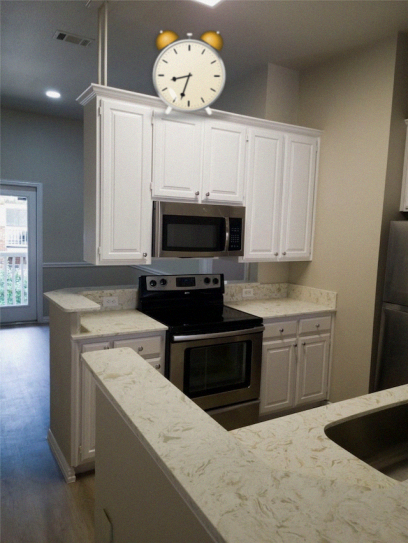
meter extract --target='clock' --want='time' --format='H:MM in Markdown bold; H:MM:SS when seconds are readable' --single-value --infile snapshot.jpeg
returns **8:33**
